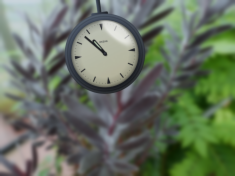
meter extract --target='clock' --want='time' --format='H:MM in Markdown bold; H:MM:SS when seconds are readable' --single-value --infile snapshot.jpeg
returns **10:53**
